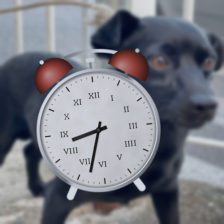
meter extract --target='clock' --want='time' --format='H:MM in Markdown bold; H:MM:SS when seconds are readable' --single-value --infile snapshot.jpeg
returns **8:33**
